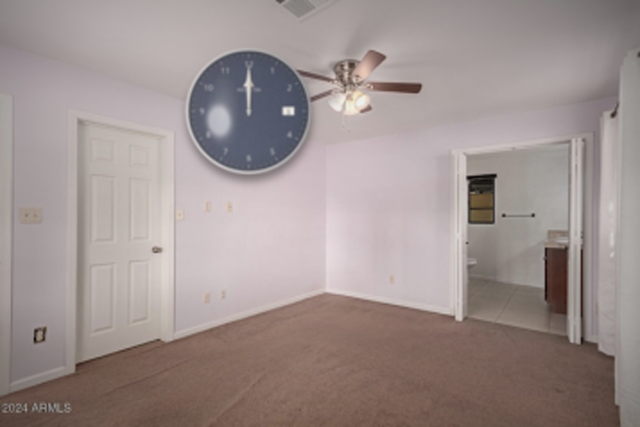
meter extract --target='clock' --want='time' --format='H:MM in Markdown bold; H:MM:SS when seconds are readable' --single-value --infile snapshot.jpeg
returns **12:00**
